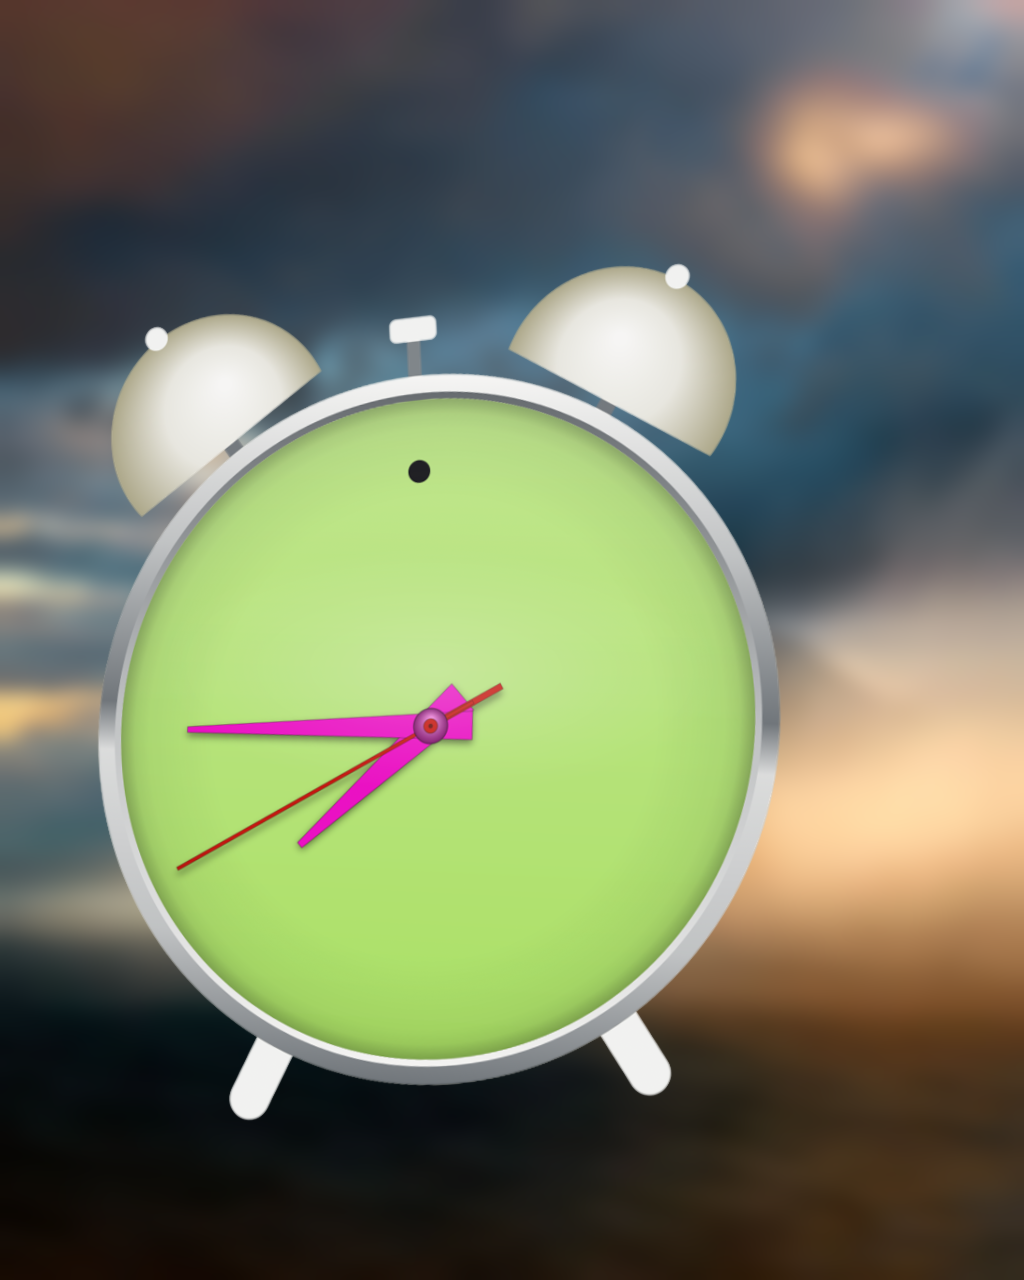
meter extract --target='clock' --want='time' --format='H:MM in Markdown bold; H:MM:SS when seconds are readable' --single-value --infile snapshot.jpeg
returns **7:45:41**
